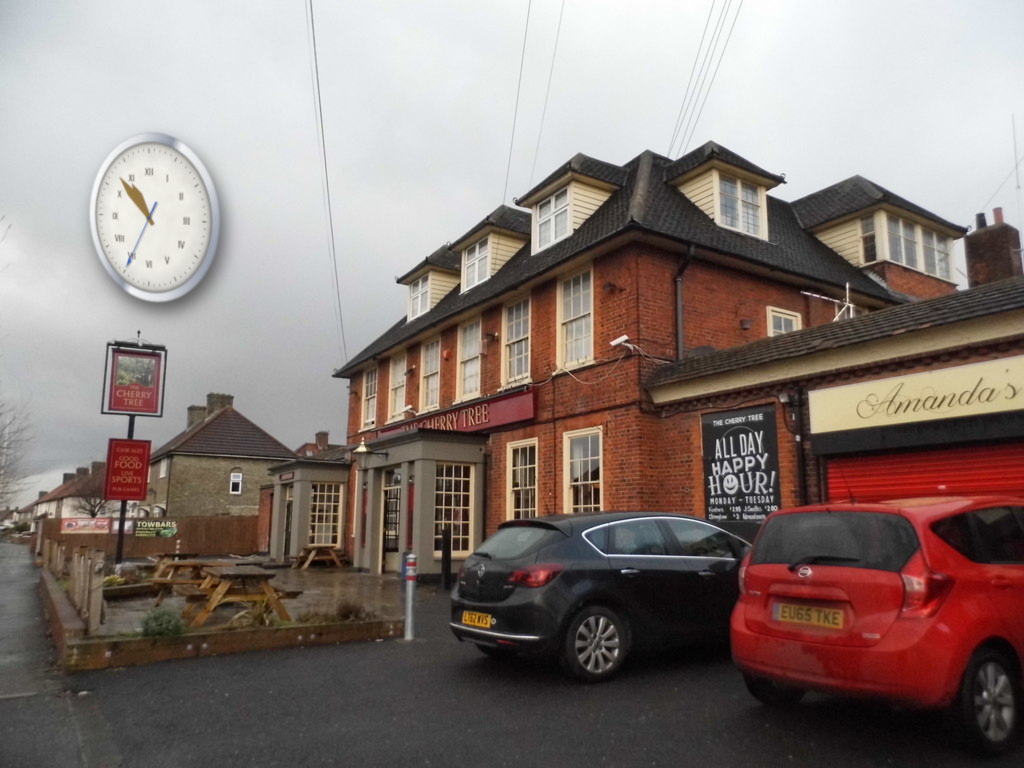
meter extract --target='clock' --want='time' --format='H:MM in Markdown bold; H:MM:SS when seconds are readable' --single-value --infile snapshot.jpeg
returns **10:52:35**
